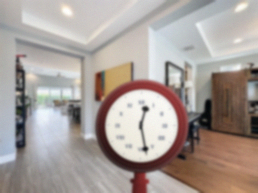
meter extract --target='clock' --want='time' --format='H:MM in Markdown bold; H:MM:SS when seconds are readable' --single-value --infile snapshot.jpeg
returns **12:28**
